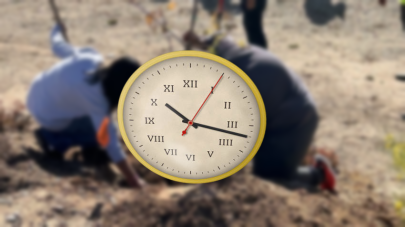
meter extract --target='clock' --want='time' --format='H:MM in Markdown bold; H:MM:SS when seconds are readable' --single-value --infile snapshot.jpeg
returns **10:17:05**
